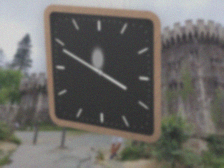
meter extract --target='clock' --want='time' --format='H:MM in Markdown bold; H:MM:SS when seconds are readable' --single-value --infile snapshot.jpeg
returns **3:49**
